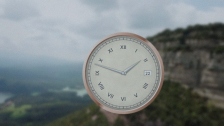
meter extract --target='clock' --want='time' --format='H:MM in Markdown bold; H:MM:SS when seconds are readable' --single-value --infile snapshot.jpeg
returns **1:48**
